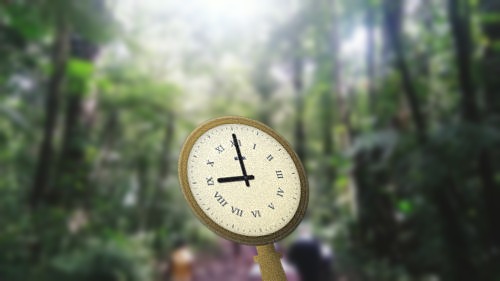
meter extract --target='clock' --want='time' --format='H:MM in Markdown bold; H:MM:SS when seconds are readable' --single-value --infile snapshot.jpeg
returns **9:00**
